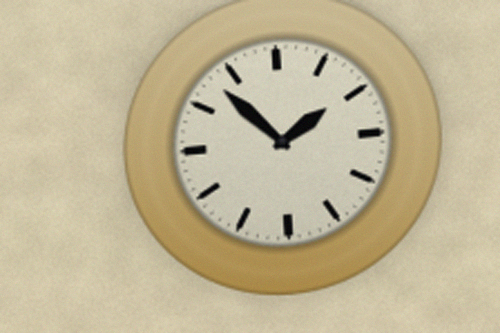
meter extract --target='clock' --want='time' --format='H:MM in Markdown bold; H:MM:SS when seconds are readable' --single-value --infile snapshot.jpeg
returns **1:53**
